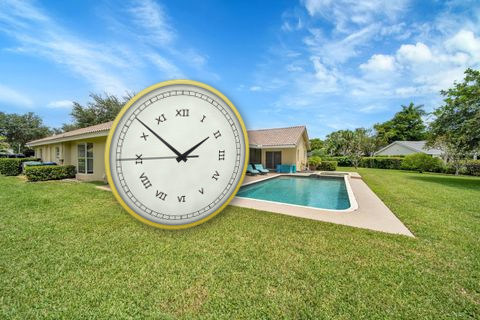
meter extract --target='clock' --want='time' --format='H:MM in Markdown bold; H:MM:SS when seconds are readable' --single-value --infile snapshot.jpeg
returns **1:51:45**
